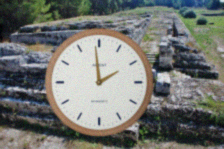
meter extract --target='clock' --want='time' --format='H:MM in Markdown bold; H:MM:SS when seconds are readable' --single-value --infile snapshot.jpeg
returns **1:59**
